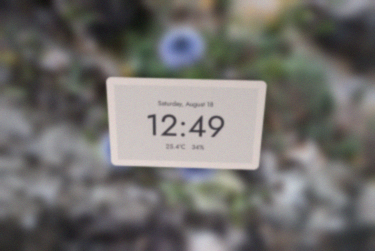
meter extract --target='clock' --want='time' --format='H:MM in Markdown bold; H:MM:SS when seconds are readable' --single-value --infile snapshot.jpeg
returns **12:49**
